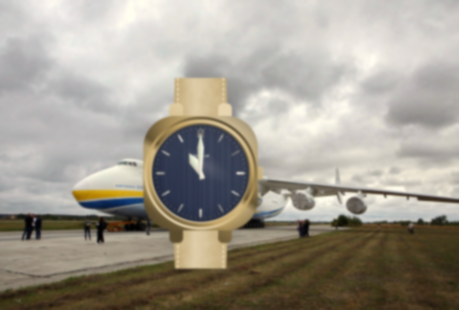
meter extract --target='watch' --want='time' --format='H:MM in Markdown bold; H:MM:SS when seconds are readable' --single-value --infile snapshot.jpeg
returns **11:00**
